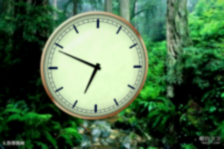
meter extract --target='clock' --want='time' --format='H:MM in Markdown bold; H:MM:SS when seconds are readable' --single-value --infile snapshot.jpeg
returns **6:49**
